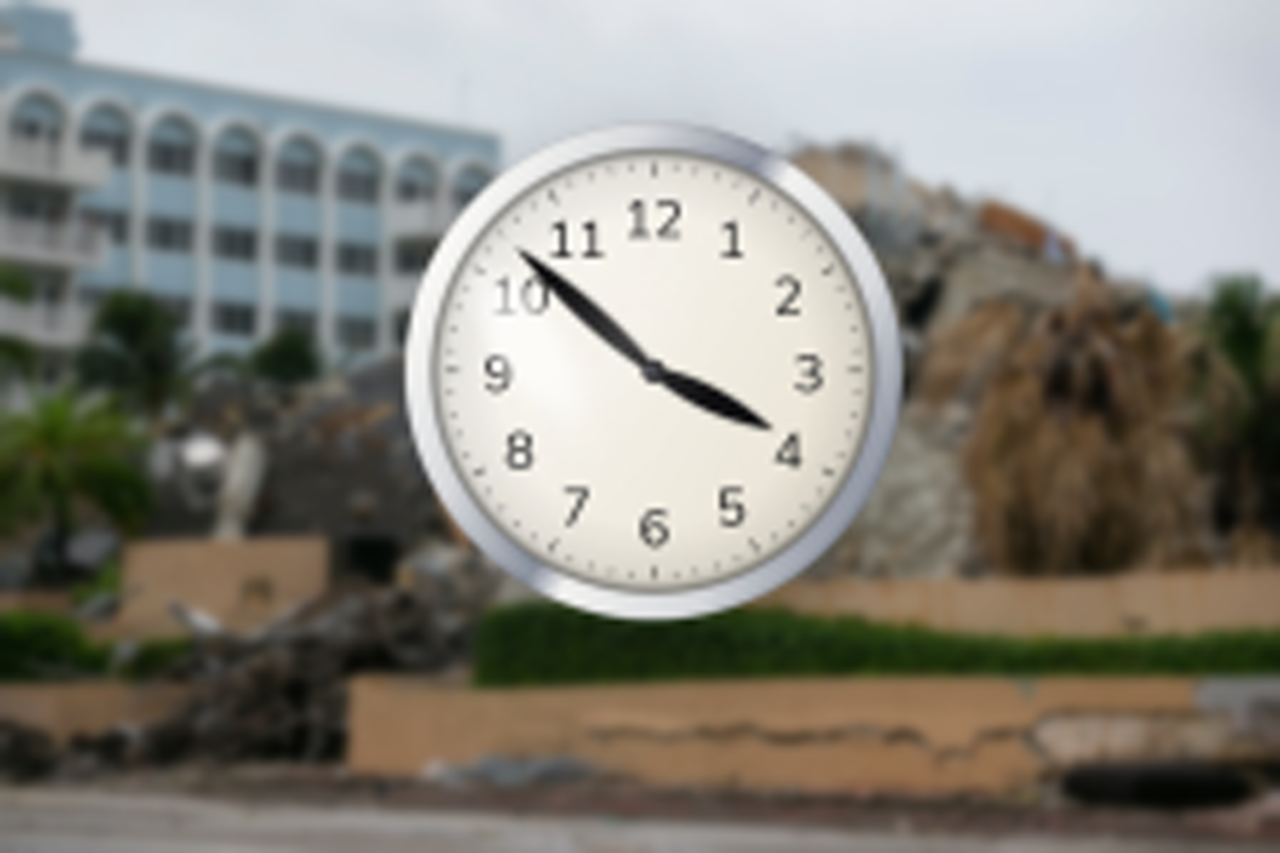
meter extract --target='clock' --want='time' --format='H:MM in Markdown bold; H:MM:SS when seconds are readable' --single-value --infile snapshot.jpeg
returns **3:52**
